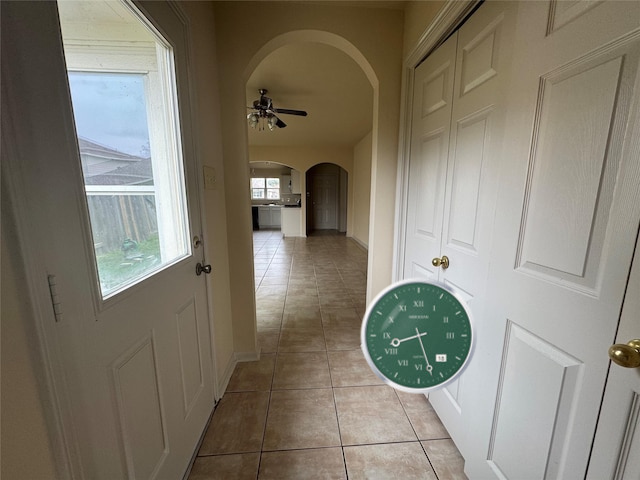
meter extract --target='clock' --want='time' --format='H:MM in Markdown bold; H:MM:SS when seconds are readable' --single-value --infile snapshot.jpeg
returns **8:27**
